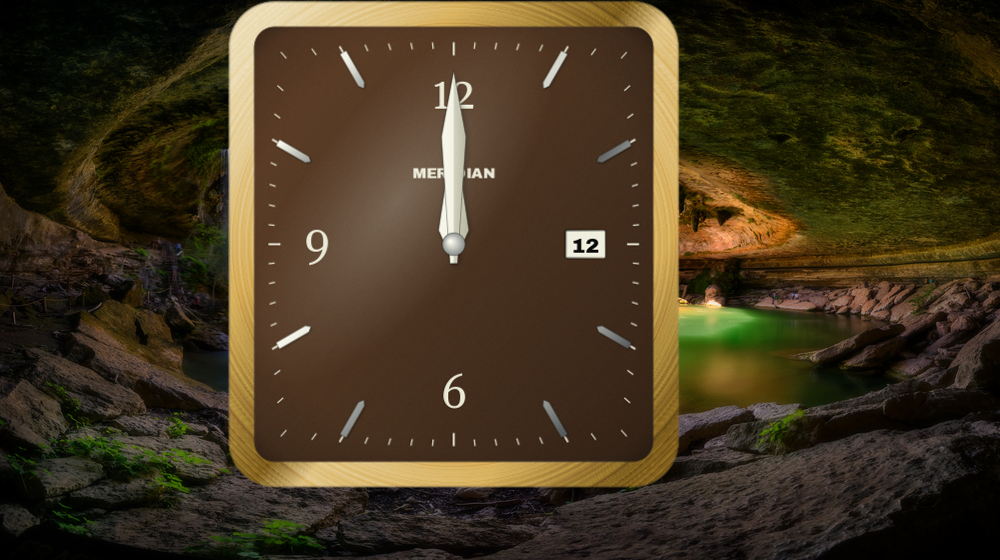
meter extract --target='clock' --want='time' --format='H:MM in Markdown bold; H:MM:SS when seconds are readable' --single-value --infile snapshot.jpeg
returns **12:00**
